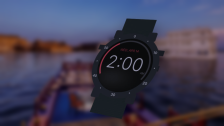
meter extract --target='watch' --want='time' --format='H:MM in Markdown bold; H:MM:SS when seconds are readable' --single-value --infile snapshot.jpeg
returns **2:00**
